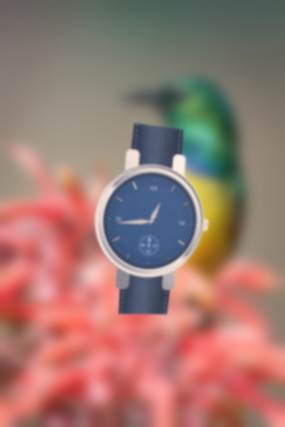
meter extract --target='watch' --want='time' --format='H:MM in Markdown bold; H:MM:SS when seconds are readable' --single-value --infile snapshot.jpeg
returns **12:44**
